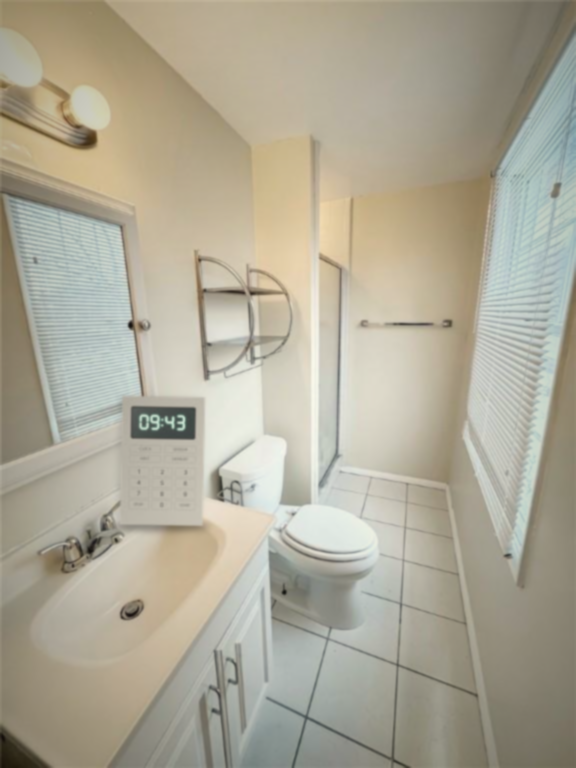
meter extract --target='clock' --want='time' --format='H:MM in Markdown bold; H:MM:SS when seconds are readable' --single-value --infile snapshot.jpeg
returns **9:43**
